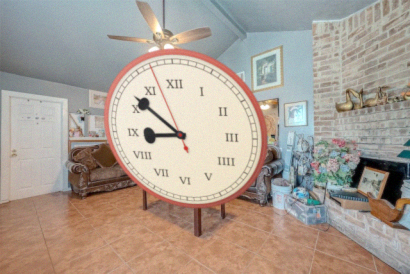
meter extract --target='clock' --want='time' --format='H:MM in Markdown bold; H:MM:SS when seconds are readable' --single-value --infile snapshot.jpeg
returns **8:51:57**
